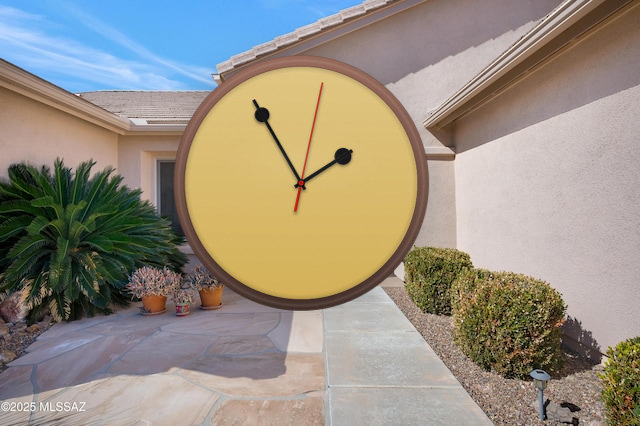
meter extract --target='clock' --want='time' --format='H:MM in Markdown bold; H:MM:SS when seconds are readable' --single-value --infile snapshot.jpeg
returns **1:55:02**
